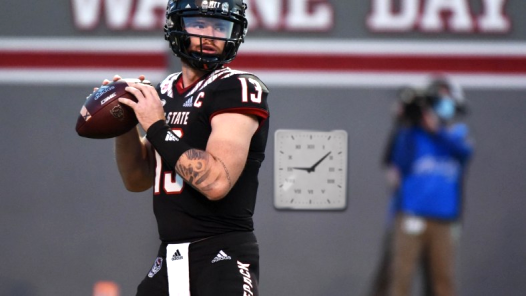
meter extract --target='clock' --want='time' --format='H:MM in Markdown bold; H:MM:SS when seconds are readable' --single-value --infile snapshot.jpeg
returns **9:08**
